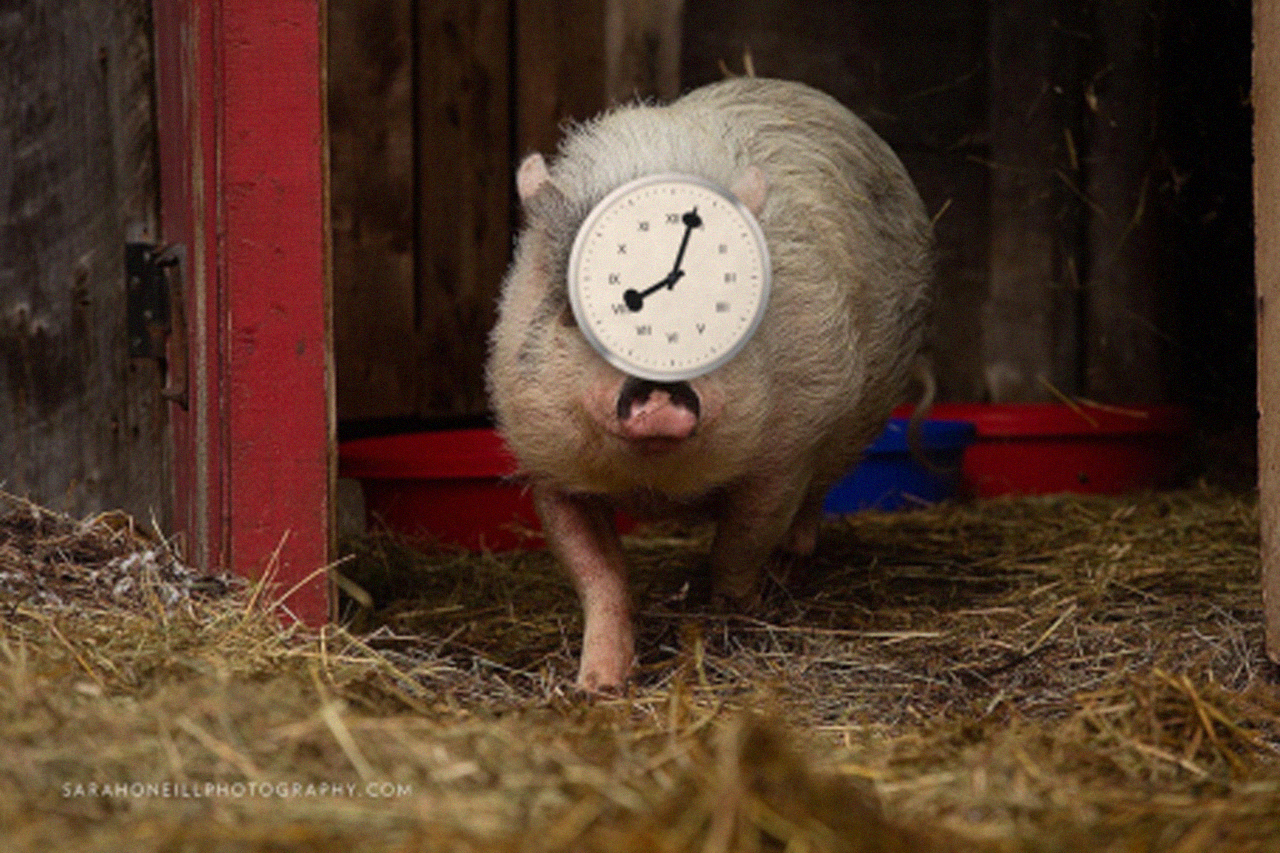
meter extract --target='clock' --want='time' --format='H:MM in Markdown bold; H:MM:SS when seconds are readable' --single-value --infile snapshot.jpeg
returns **8:03**
